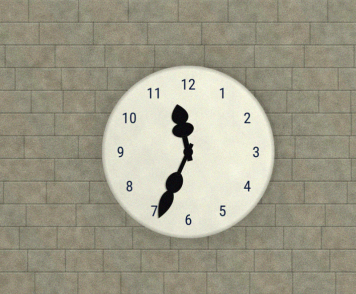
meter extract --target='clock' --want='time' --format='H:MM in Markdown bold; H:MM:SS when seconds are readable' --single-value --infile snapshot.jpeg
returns **11:34**
